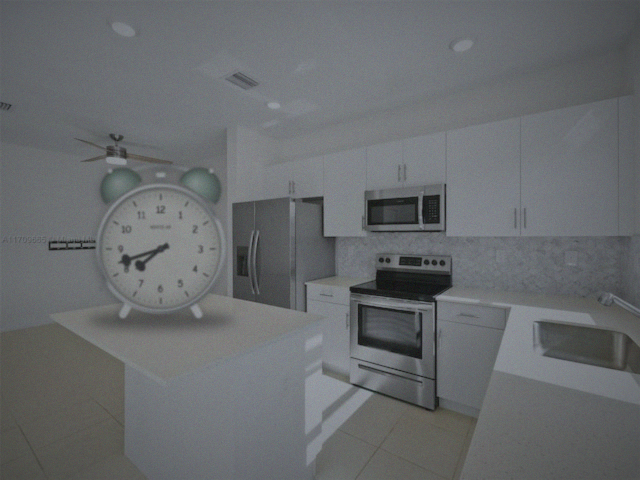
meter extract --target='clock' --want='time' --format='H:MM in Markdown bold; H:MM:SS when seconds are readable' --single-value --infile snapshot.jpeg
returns **7:42**
